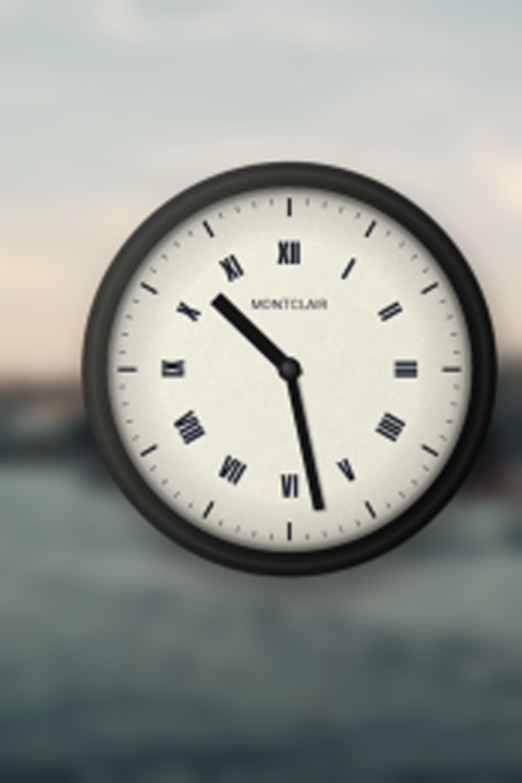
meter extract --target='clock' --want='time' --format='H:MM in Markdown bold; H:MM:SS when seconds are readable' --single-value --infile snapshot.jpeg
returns **10:28**
